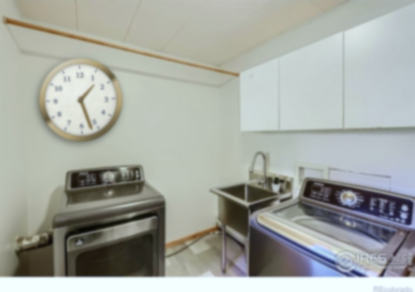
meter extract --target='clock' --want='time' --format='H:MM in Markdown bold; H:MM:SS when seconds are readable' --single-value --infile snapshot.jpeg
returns **1:27**
